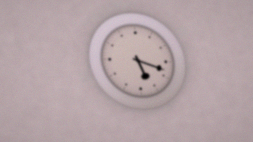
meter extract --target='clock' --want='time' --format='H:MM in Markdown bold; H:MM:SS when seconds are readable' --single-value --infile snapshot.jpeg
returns **5:18**
